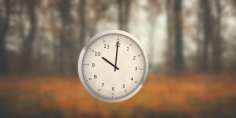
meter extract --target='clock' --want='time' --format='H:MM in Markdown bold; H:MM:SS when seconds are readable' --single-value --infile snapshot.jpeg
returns **10:00**
